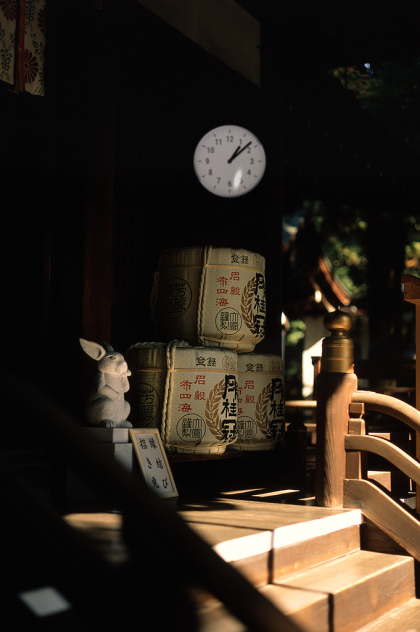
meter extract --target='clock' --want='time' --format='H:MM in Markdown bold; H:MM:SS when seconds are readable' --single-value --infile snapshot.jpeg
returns **1:08**
